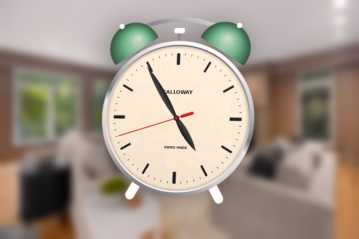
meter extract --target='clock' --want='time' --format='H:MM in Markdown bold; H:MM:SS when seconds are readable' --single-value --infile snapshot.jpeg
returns **4:54:42**
